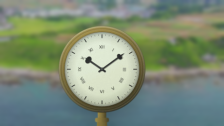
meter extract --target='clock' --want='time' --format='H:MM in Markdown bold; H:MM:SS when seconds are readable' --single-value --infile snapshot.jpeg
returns **10:09**
